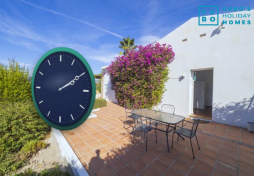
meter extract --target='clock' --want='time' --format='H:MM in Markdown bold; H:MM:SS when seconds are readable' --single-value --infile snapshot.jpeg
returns **2:10**
